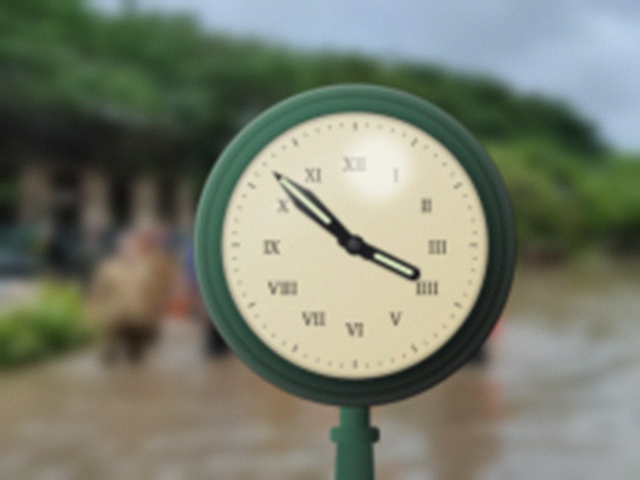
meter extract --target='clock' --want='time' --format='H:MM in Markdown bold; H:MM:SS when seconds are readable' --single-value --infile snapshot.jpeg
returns **3:52**
